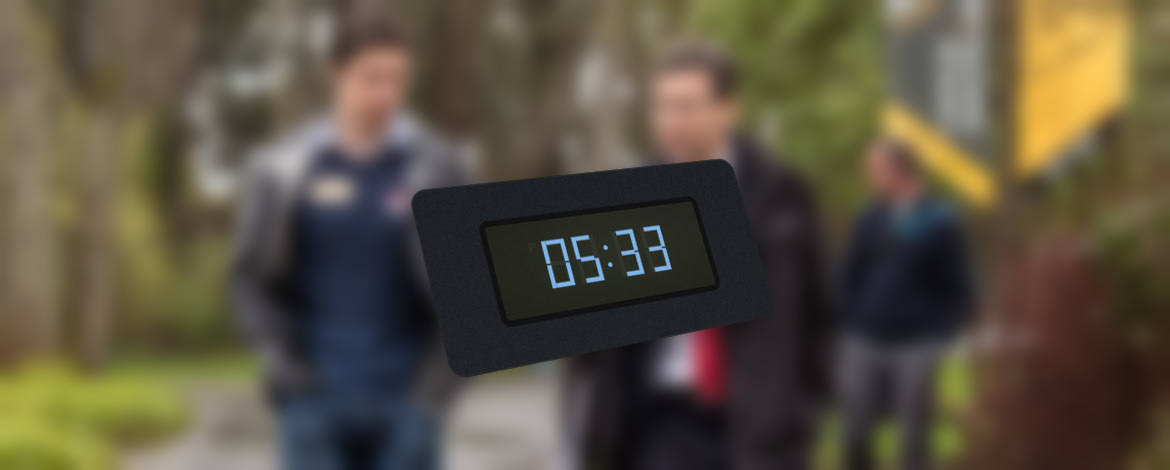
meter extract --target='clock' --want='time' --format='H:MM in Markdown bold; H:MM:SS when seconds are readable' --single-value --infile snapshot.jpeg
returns **5:33**
